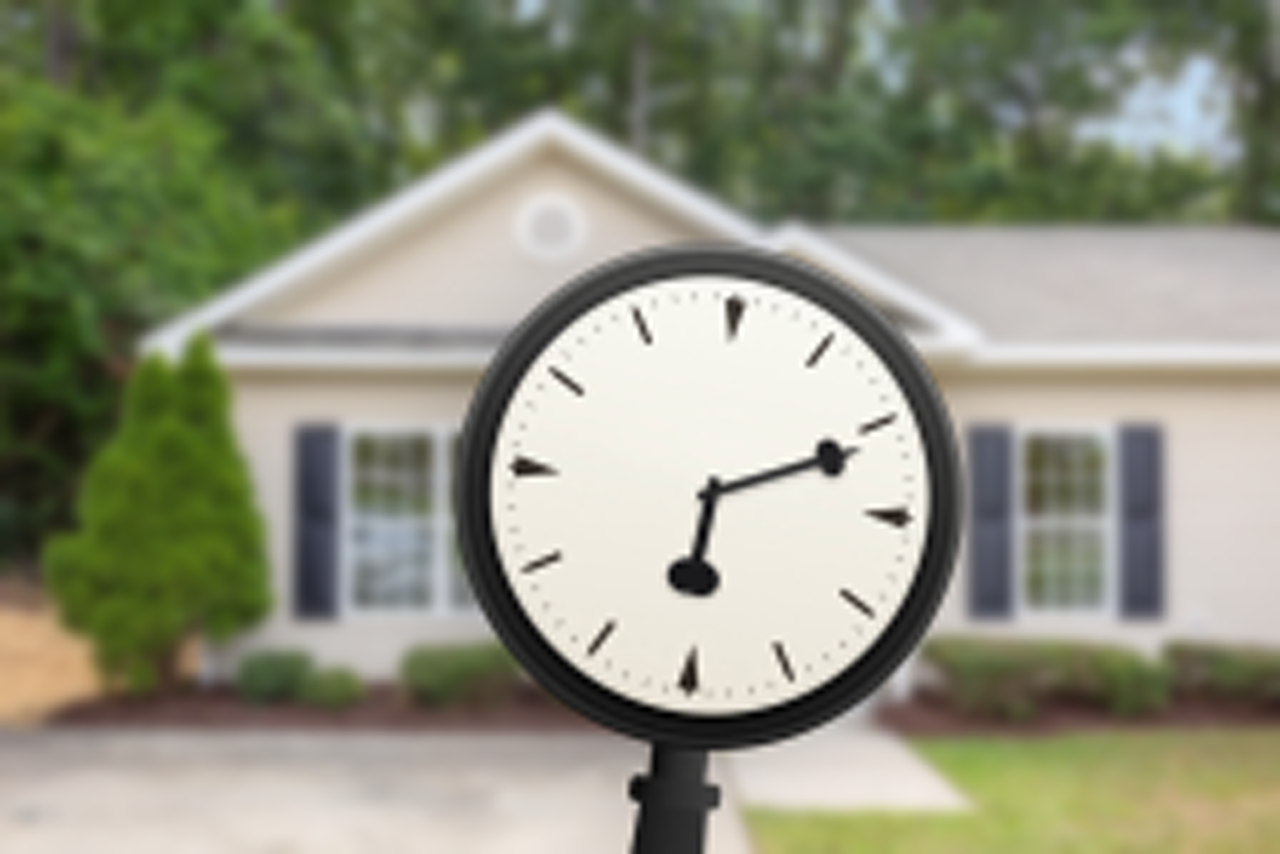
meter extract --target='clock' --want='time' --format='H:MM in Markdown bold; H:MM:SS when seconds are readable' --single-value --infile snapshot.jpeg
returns **6:11**
